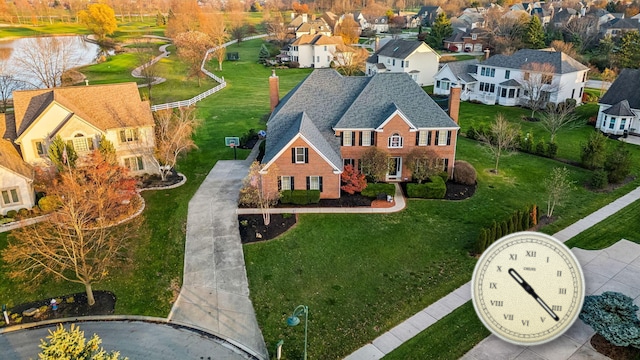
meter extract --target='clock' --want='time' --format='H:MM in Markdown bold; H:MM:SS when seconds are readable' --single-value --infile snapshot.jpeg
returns **10:22**
